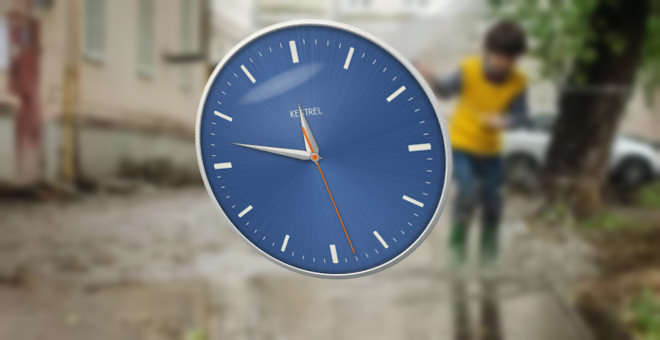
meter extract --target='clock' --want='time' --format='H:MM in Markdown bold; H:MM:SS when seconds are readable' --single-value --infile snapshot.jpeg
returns **11:47:28**
